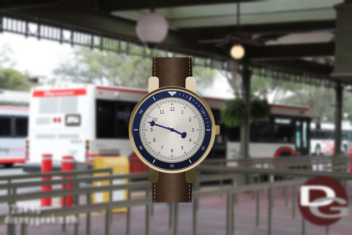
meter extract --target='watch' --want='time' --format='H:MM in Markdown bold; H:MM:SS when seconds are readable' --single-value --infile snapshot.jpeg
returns **3:48**
